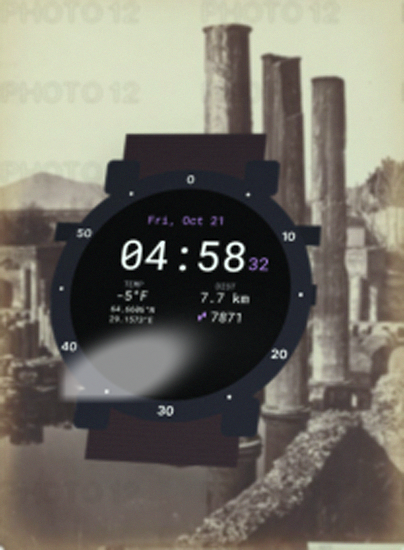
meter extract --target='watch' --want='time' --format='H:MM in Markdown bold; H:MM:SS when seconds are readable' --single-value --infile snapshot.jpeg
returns **4:58:32**
